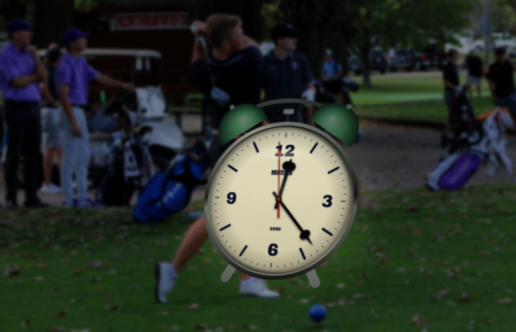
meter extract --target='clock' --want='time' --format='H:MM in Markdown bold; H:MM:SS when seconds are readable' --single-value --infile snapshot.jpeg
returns **12:22:59**
